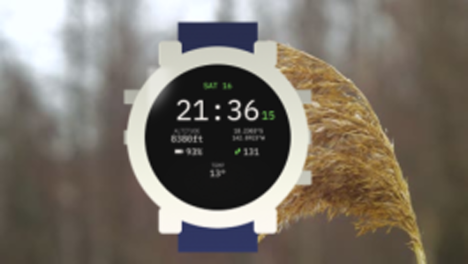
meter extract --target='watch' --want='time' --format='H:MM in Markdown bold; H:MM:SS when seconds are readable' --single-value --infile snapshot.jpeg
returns **21:36**
